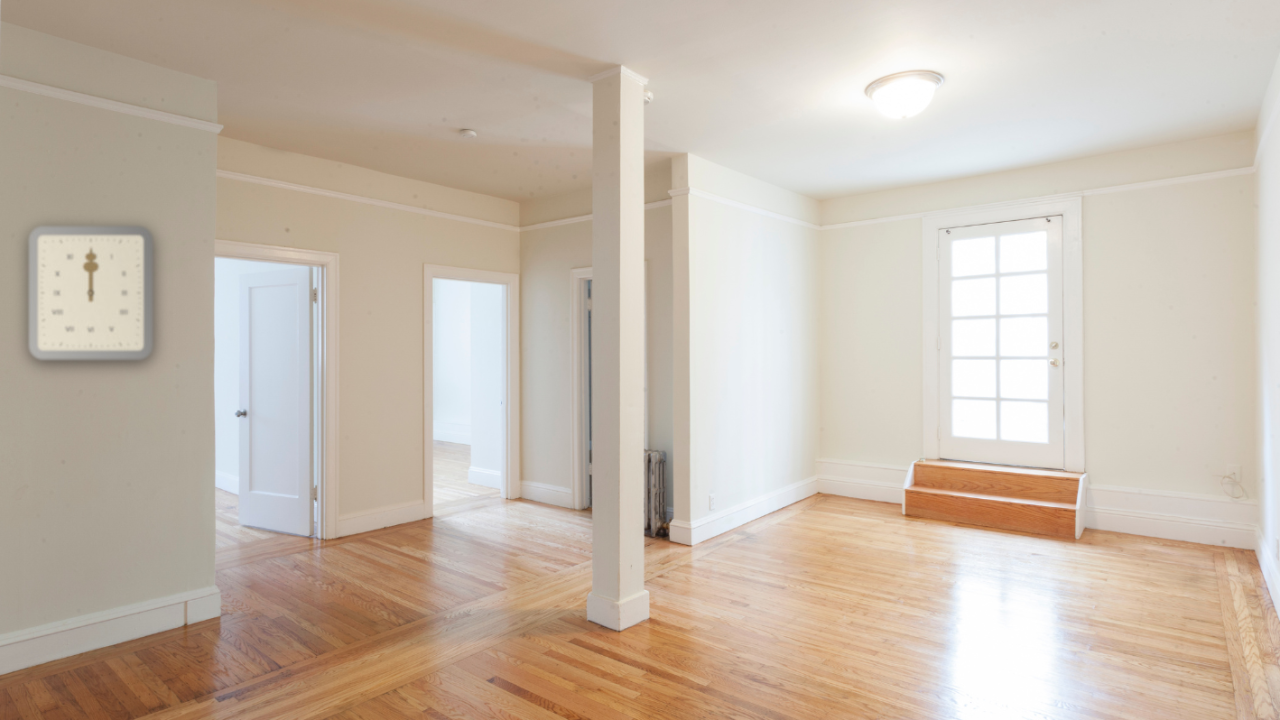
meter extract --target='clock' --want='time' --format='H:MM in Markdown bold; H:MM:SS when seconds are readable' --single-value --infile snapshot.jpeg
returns **12:00**
